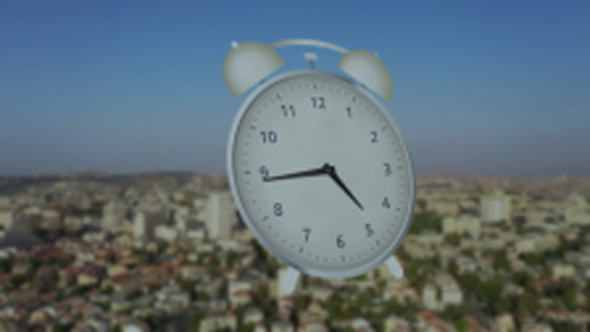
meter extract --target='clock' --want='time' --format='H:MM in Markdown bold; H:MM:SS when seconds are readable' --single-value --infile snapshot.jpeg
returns **4:44**
